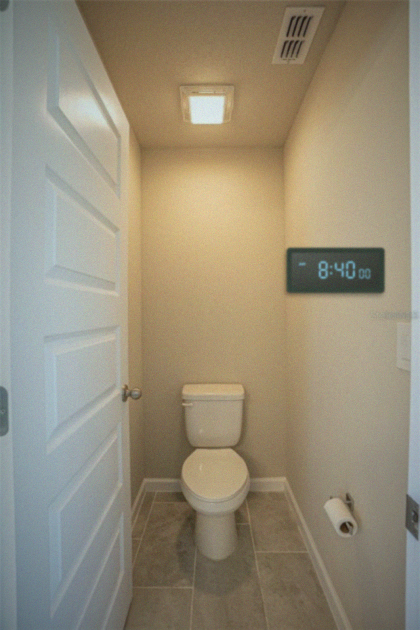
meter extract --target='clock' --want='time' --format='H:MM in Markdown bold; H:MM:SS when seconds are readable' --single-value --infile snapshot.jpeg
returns **8:40**
